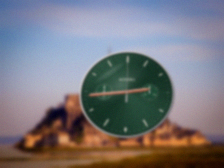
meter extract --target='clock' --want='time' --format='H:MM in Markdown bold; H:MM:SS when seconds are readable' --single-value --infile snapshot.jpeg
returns **2:44**
